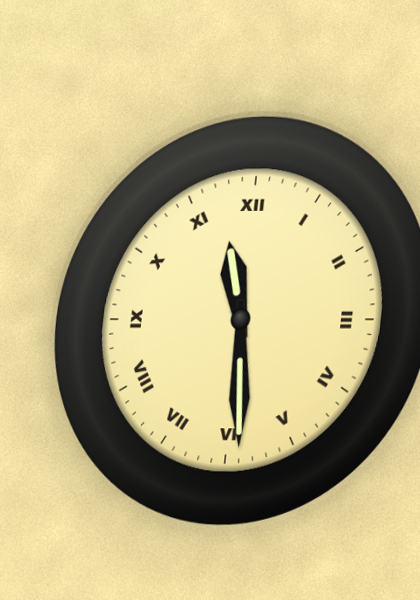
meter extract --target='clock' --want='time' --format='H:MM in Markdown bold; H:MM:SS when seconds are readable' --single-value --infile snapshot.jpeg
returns **11:29**
